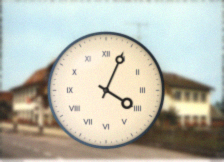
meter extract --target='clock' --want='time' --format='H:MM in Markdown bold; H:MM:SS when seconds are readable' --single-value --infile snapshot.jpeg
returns **4:04**
